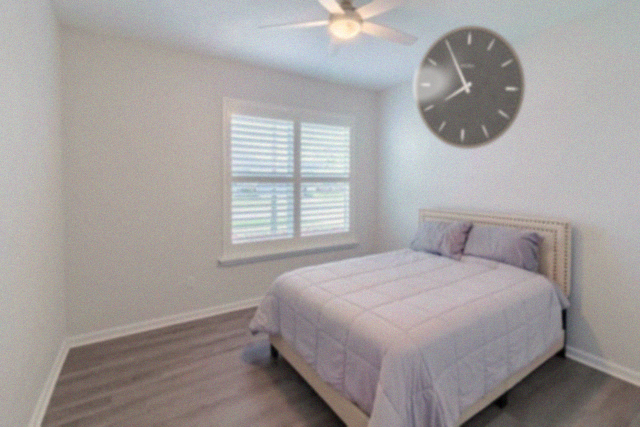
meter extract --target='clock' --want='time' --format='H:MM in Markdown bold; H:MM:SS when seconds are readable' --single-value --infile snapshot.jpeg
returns **7:55**
